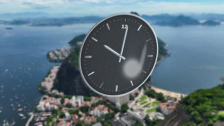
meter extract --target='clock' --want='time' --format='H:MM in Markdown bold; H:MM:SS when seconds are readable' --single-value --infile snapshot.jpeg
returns **10:01**
